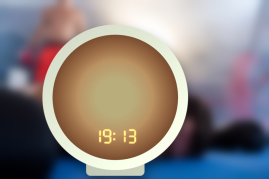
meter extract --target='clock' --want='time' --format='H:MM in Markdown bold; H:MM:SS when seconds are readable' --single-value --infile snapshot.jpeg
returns **19:13**
